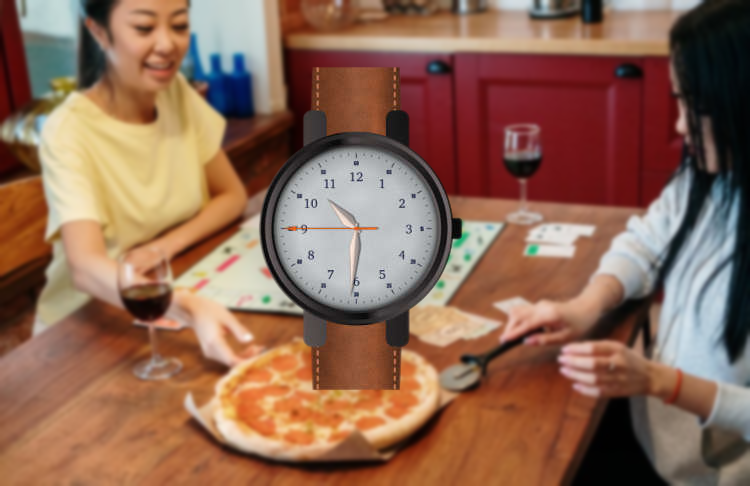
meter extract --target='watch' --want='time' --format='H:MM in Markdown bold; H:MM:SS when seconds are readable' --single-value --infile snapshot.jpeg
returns **10:30:45**
